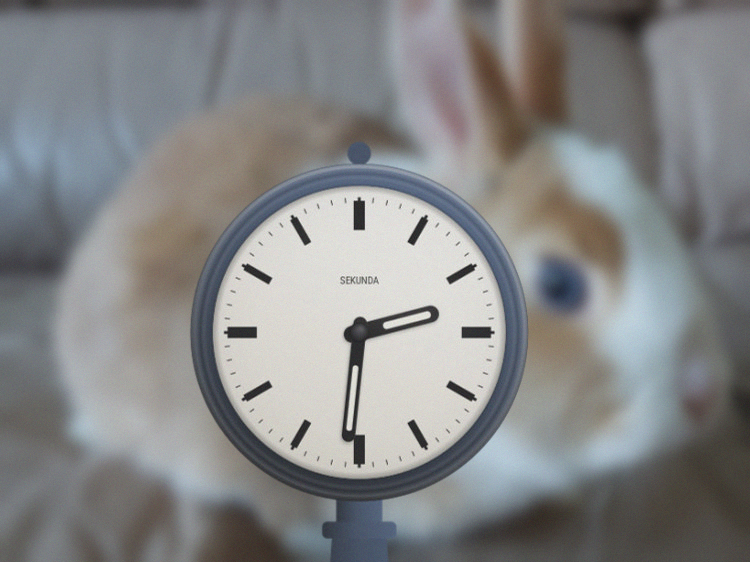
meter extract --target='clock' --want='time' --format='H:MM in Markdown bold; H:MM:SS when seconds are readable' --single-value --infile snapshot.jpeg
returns **2:31**
